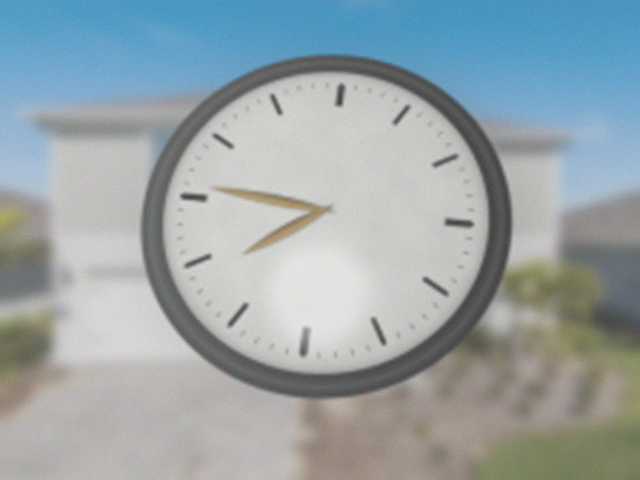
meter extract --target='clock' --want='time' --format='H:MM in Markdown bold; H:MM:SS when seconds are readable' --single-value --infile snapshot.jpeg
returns **7:46**
